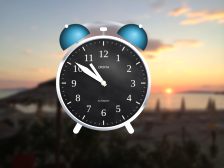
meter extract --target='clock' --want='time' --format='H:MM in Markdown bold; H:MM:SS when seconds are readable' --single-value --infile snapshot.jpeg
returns **10:51**
